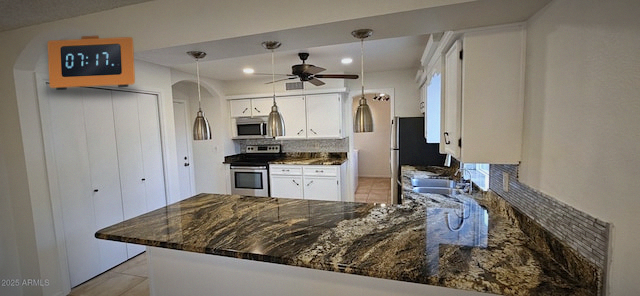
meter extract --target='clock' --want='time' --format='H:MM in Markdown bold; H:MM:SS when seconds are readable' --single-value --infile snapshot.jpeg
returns **7:17**
